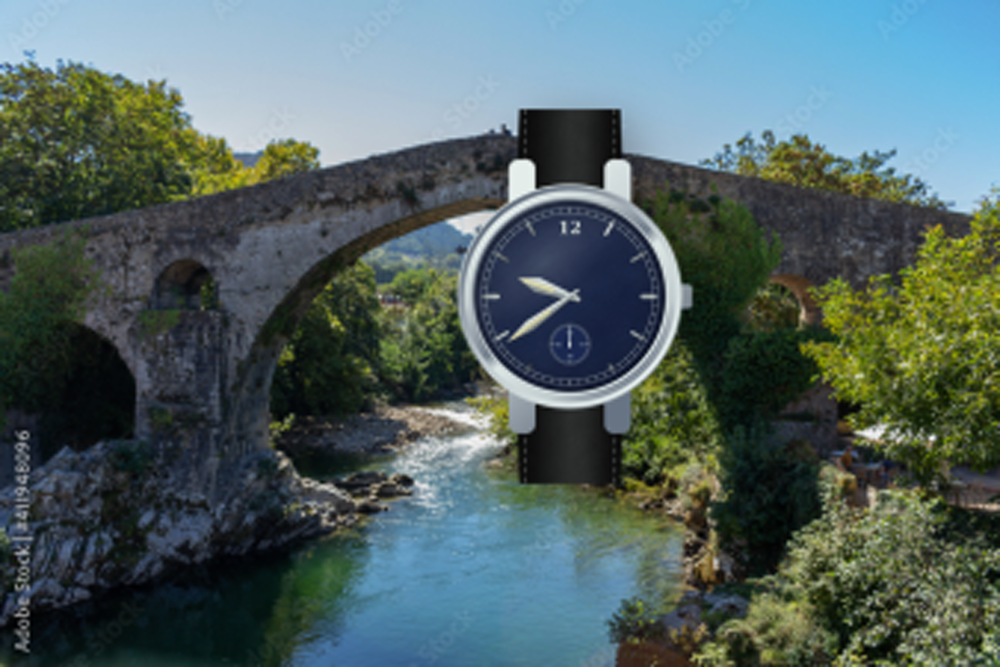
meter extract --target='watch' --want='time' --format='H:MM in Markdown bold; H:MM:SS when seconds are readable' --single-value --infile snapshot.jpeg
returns **9:39**
